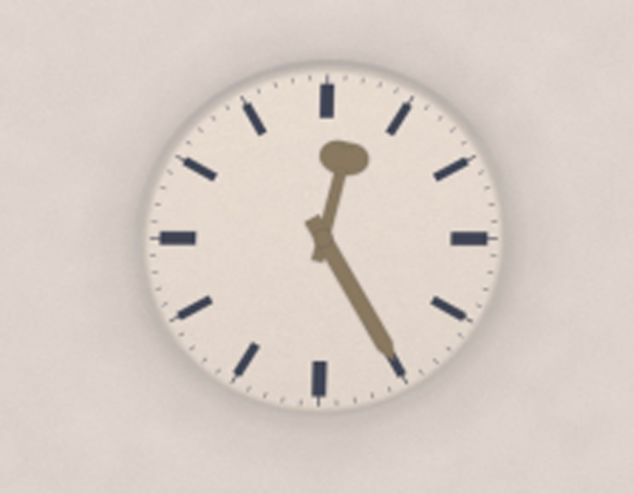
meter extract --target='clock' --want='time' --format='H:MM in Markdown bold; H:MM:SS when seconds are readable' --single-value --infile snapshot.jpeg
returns **12:25**
